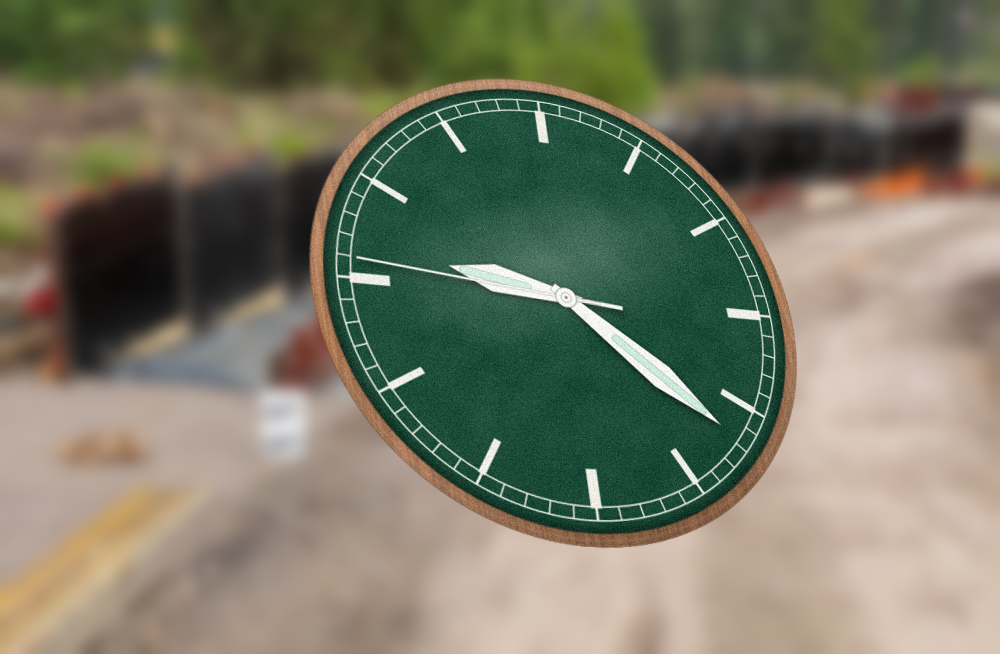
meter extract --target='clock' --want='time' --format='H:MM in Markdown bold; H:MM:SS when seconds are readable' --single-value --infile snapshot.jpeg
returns **9:21:46**
